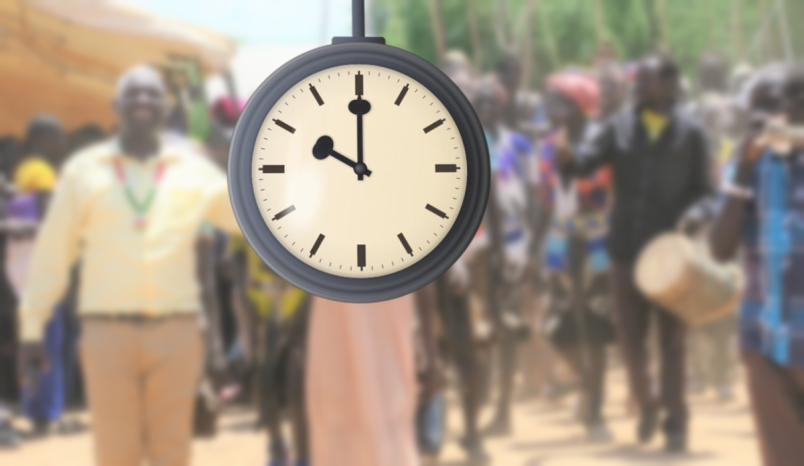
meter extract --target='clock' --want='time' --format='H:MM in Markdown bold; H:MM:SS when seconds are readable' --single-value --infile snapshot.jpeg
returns **10:00**
